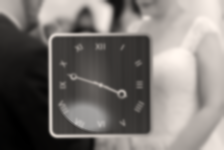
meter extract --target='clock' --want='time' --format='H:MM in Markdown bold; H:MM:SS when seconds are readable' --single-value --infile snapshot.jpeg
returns **3:48**
